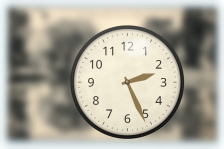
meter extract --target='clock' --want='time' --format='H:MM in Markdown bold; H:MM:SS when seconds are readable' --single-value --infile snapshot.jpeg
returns **2:26**
